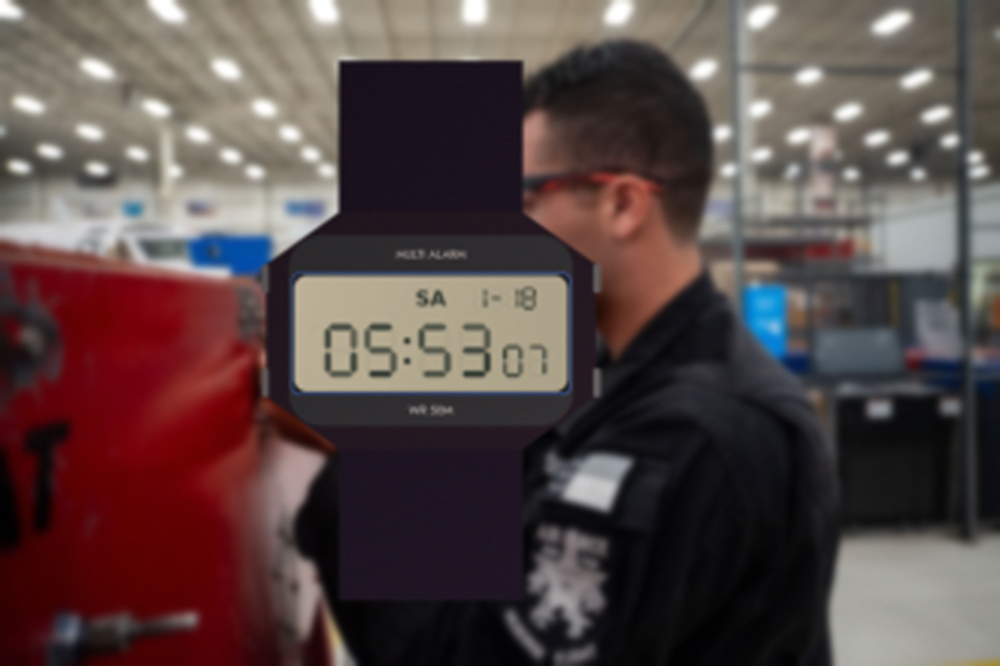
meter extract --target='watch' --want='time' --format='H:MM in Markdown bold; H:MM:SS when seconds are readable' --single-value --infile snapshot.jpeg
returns **5:53:07**
